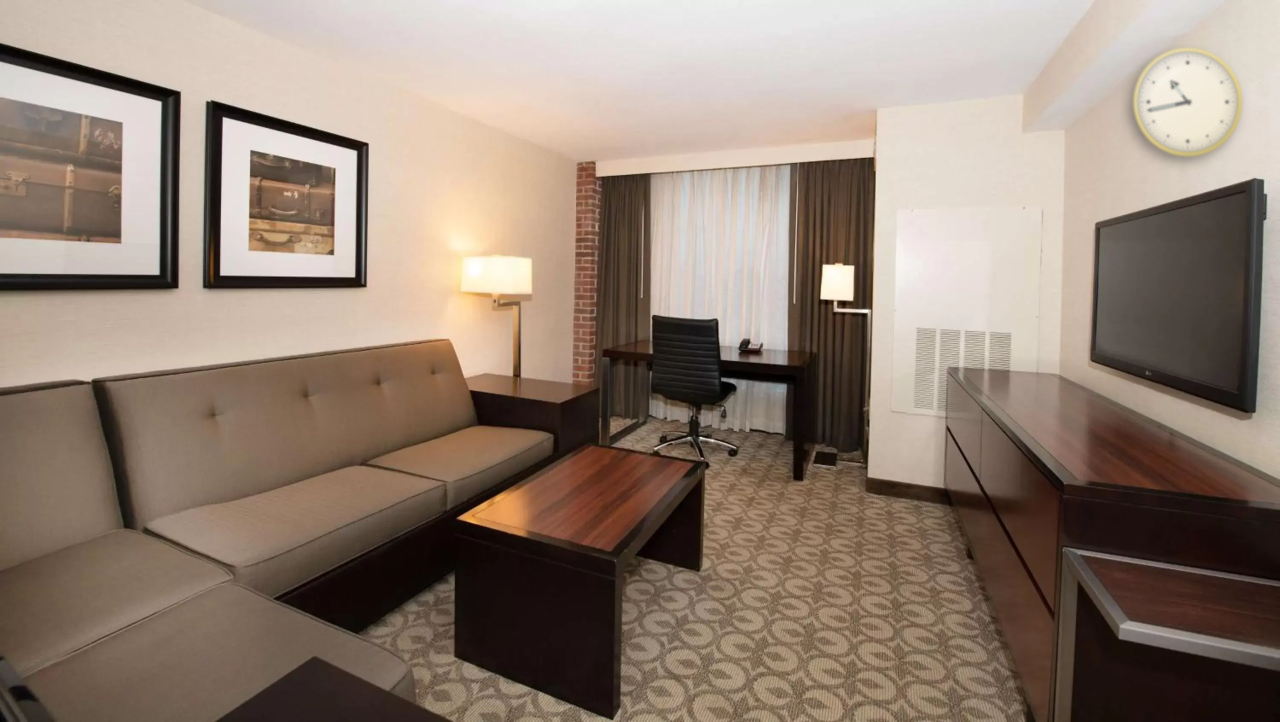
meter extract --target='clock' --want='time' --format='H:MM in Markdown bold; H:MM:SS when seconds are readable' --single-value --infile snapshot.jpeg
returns **10:43**
